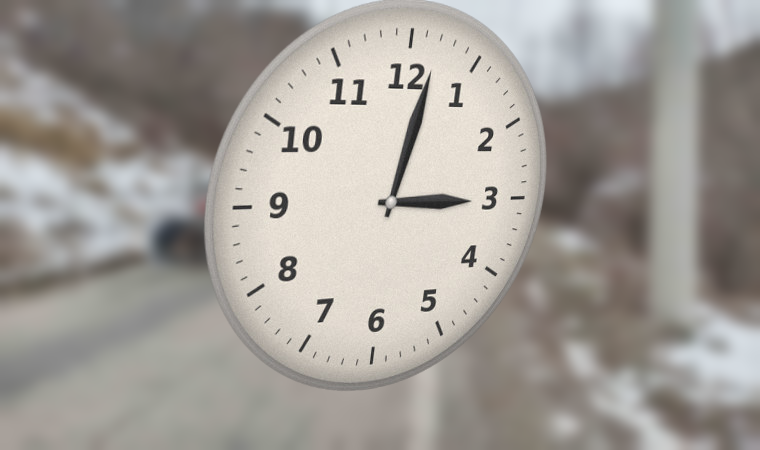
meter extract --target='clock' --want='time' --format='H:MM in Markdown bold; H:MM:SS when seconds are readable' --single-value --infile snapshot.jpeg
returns **3:02**
